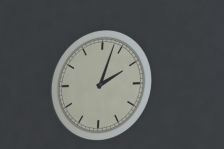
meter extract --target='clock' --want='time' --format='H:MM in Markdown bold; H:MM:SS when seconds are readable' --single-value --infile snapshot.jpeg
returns **2:03**
